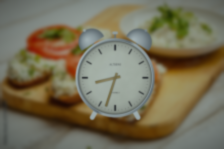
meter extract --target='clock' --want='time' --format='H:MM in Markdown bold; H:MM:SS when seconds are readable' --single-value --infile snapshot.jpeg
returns **8:33**
